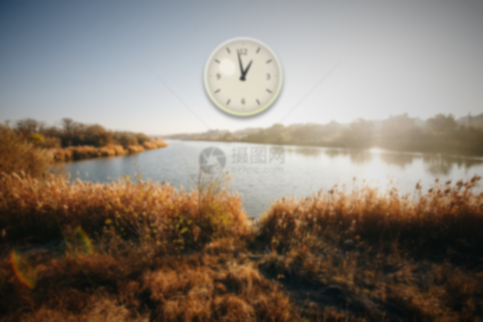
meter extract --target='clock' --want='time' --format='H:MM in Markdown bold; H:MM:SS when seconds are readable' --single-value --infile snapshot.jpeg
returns **12:58**
